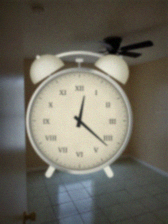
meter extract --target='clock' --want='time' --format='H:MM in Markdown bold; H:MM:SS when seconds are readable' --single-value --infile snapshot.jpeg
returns **12:22**
